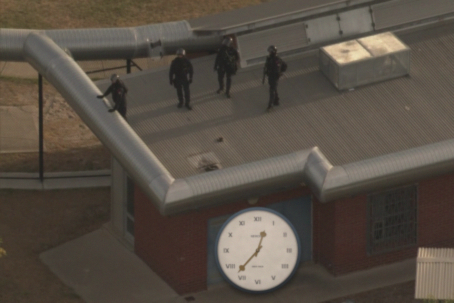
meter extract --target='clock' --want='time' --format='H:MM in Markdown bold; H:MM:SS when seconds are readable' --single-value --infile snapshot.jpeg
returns **12:37**
